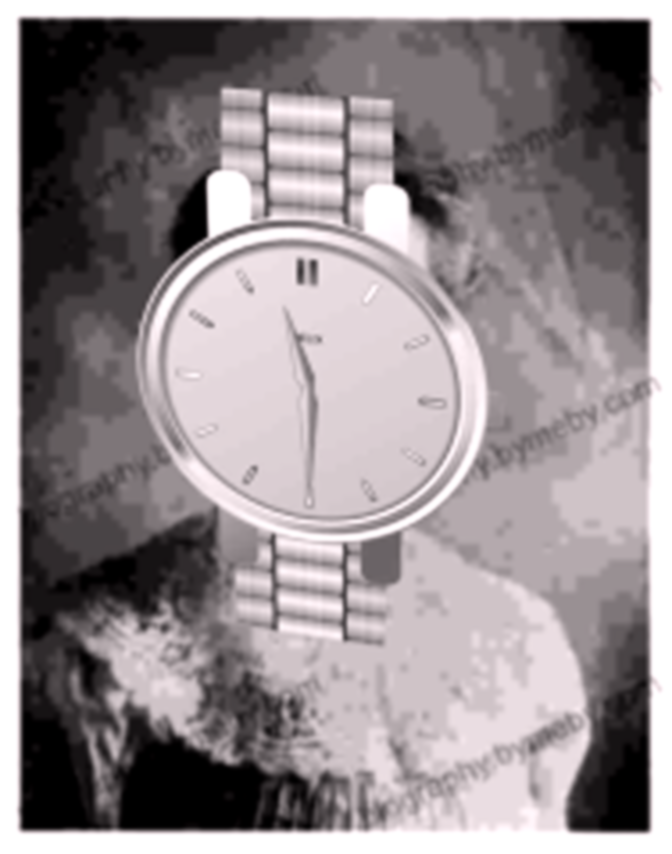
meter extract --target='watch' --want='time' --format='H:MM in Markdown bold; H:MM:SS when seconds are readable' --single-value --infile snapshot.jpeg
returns **11:30**
